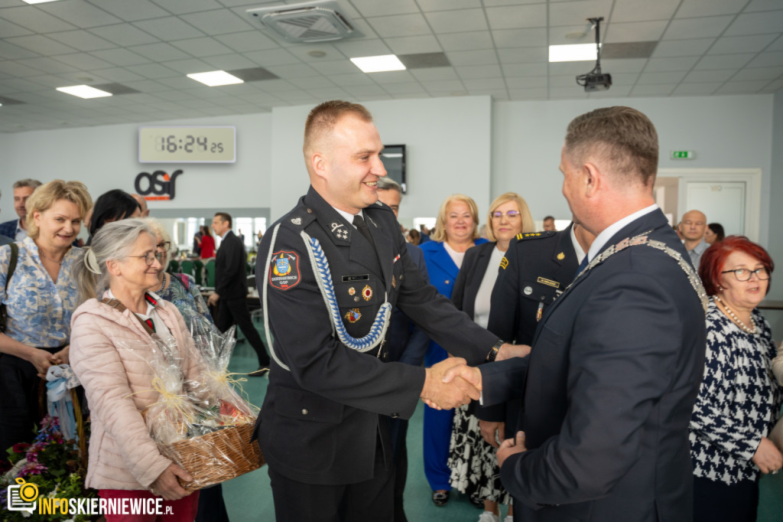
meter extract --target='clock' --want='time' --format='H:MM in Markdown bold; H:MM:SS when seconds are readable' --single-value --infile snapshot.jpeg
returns **16:24**
